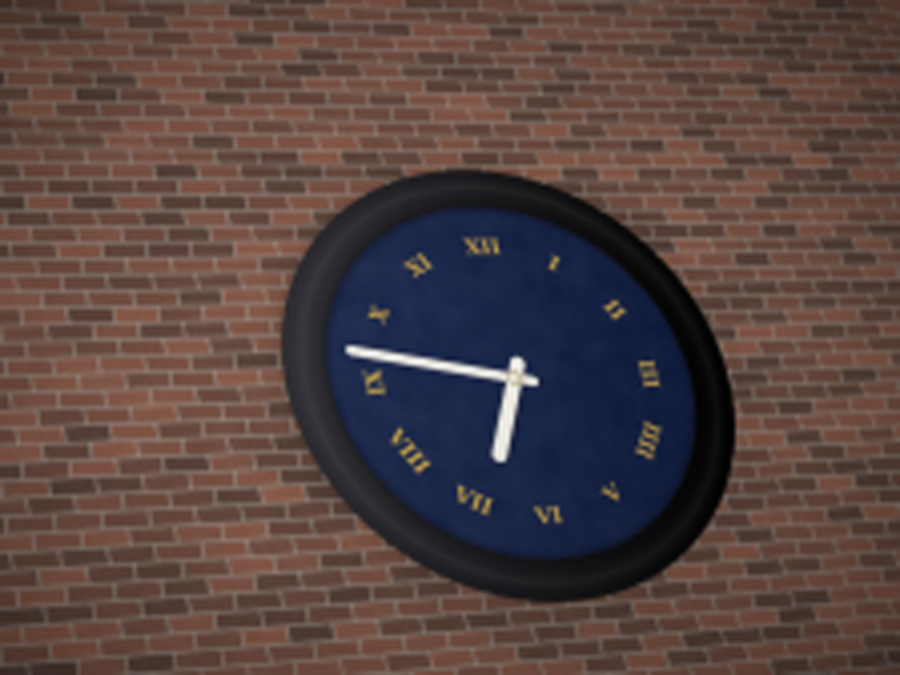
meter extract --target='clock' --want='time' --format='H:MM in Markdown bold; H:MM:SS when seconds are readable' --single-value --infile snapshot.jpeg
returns **6:47**
